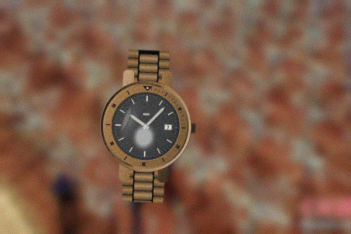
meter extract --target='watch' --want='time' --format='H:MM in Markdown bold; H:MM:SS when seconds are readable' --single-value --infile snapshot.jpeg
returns **10:07**
